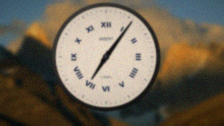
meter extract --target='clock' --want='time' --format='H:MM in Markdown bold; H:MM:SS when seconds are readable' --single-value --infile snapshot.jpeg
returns **7:06**
